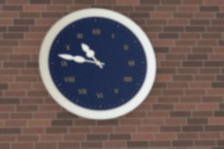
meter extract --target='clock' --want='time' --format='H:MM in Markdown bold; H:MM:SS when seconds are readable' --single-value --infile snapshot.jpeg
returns **10:47**
